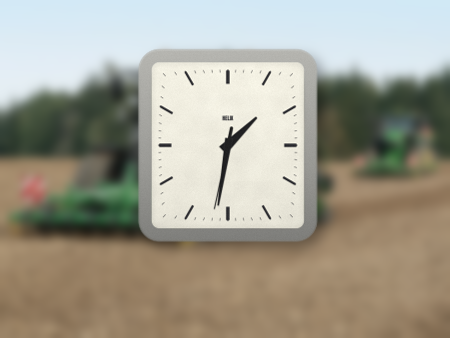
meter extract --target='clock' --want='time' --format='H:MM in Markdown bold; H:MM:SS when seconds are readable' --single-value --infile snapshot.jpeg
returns **1:31:32**
